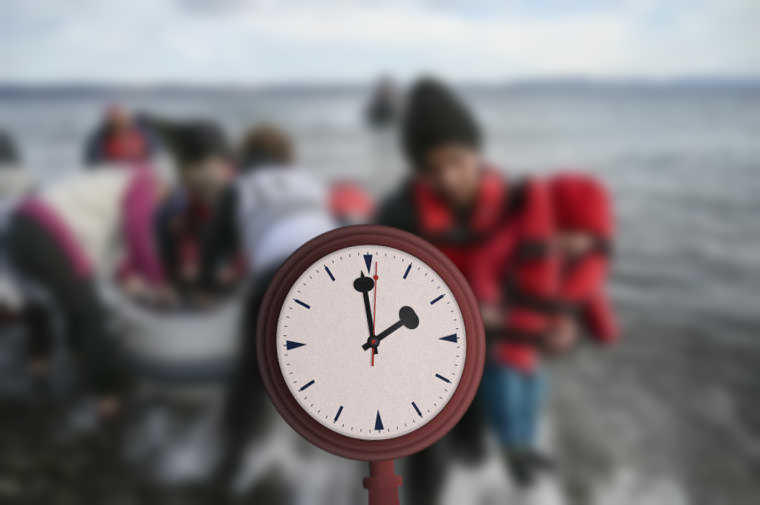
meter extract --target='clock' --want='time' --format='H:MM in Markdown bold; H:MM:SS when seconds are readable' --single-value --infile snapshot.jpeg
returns **1:59:01**
